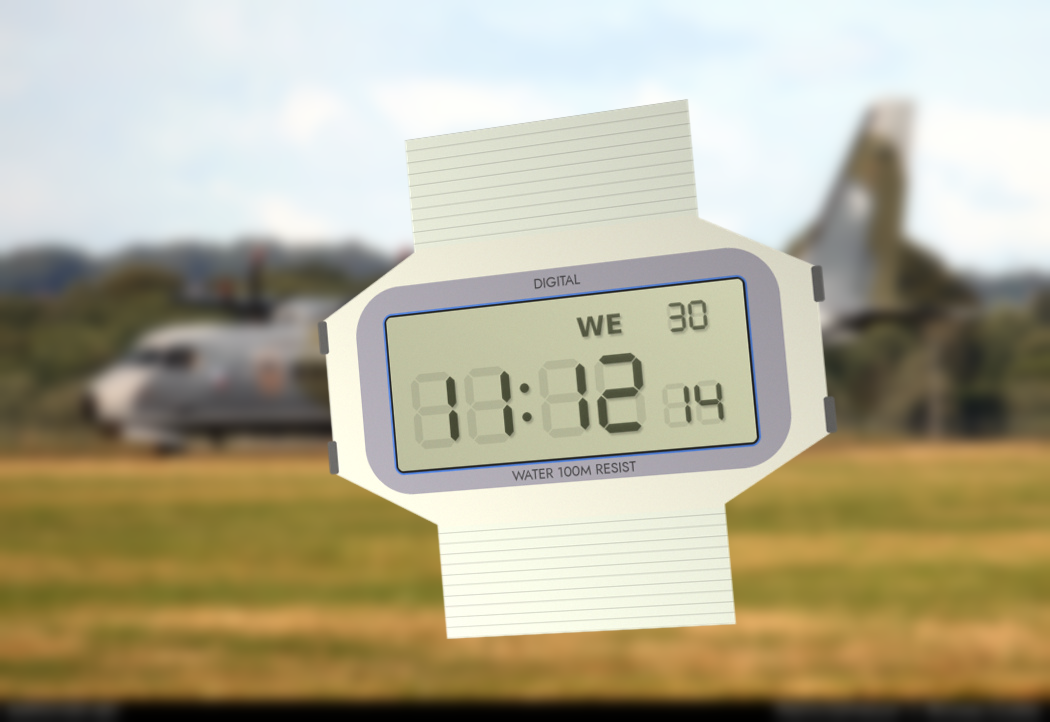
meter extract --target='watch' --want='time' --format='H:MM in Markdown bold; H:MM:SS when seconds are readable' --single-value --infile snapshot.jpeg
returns **11:12:14**
